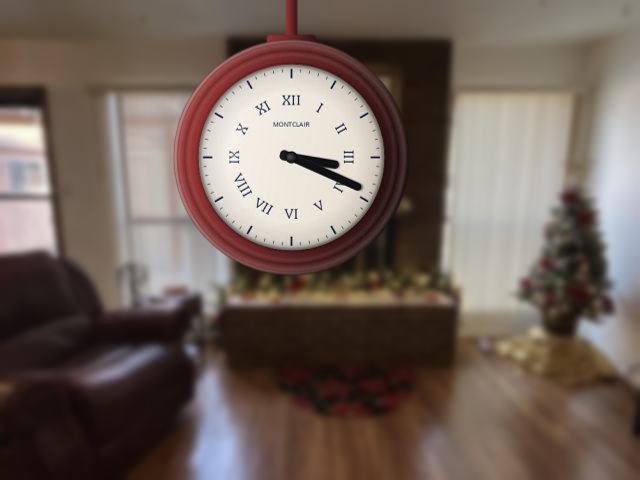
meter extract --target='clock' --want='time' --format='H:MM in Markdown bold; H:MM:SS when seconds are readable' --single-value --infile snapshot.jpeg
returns **3:19**
